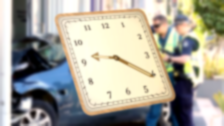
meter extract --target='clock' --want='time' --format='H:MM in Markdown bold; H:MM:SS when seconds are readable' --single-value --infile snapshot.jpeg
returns **9:21**
